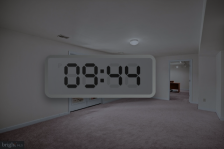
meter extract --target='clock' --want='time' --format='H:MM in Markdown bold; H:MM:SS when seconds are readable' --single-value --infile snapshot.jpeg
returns **9:44**
